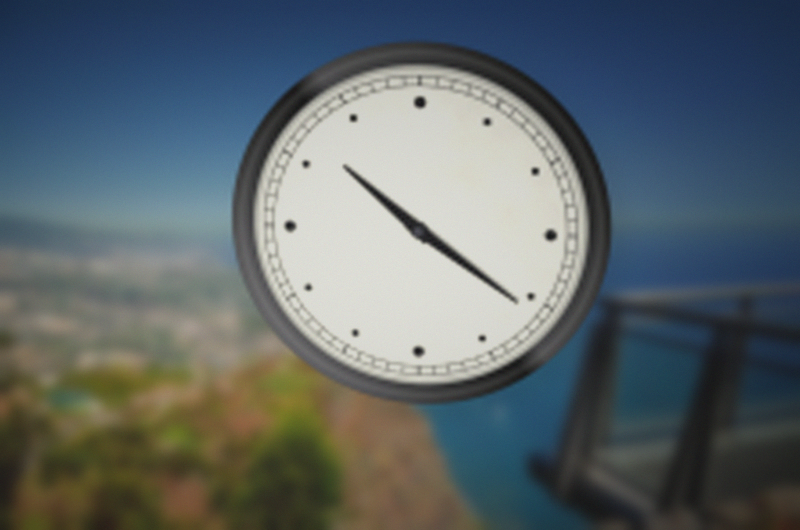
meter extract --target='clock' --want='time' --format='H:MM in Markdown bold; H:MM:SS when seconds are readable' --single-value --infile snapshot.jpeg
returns **10:21**
